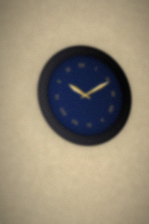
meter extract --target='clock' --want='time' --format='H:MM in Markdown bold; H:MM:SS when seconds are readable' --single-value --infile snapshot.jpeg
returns **10:11**
